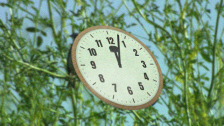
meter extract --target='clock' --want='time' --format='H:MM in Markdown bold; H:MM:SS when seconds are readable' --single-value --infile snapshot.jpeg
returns **12:03**
